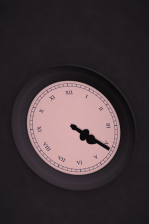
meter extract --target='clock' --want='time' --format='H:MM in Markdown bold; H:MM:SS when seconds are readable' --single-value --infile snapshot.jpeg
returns **4:21**
